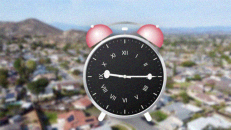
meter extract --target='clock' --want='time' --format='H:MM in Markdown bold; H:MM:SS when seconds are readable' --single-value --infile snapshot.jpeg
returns **9:15**
